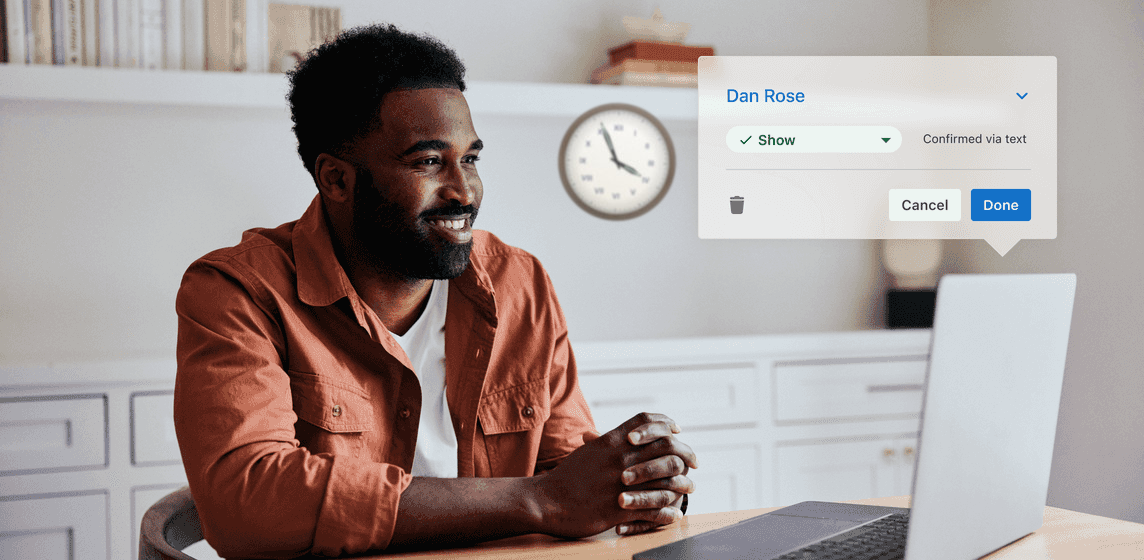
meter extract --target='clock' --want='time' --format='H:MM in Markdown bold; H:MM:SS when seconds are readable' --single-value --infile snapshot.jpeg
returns **3:56**
